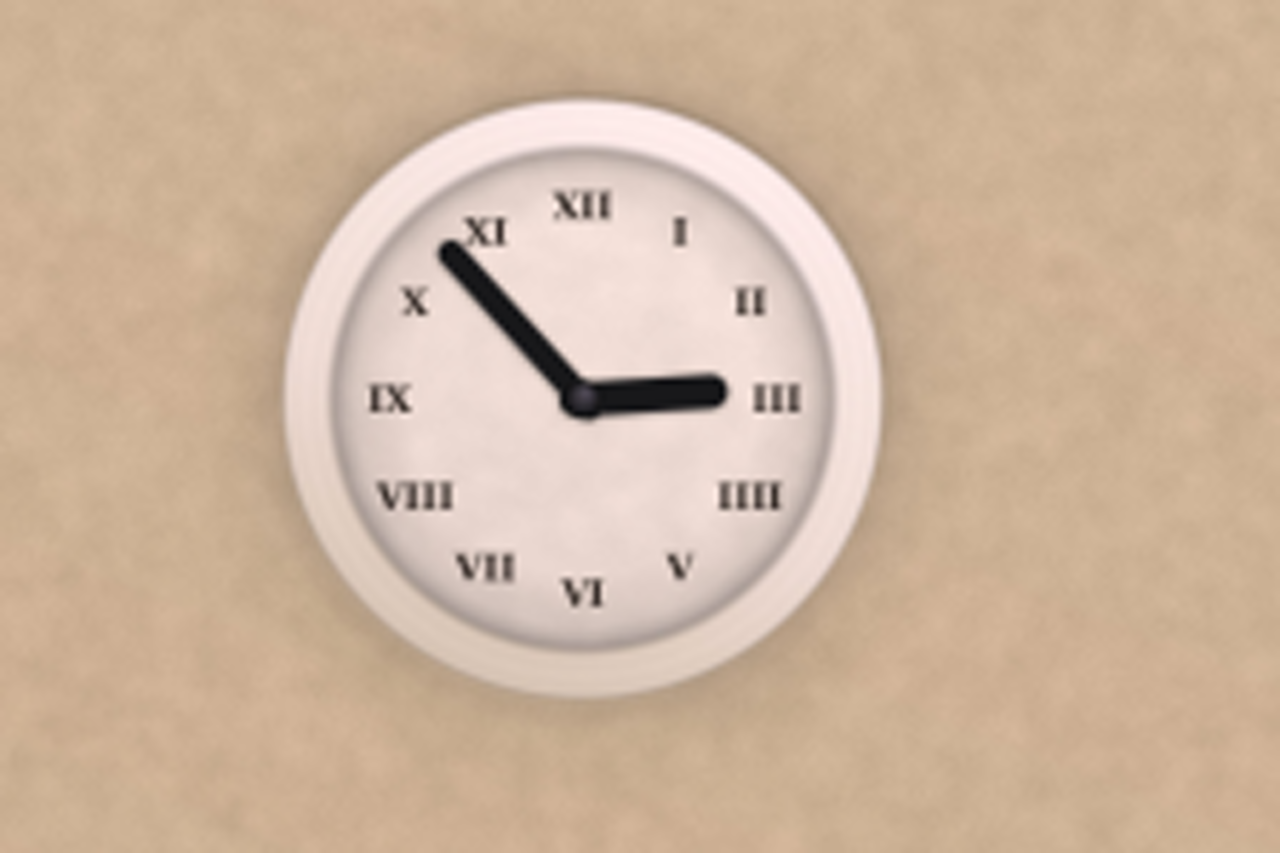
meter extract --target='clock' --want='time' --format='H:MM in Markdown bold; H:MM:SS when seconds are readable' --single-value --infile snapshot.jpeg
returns **2:53**
